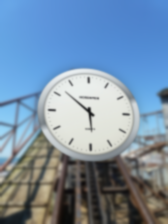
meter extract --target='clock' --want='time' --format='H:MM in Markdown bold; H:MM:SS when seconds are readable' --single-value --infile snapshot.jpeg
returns **5:52**
